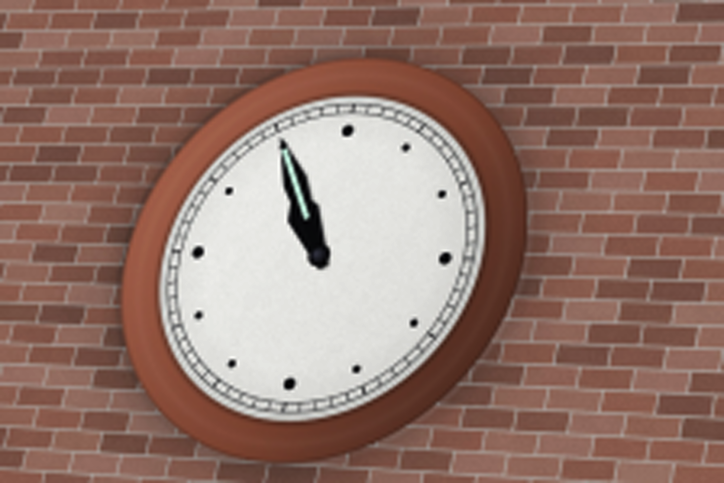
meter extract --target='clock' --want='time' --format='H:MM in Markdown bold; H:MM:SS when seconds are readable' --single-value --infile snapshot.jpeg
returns **10:55**
